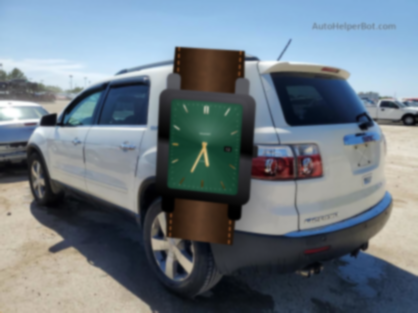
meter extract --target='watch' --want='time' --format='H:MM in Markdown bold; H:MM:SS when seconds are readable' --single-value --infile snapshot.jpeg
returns **5:34**
